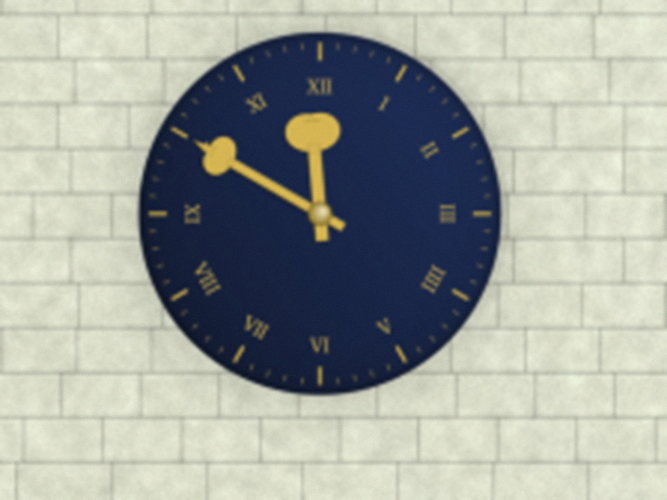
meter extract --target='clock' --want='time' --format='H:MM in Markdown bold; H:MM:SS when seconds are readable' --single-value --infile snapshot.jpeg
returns **11:50**
